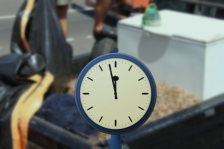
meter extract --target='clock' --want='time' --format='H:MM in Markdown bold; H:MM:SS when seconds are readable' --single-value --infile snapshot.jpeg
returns **11:58**
